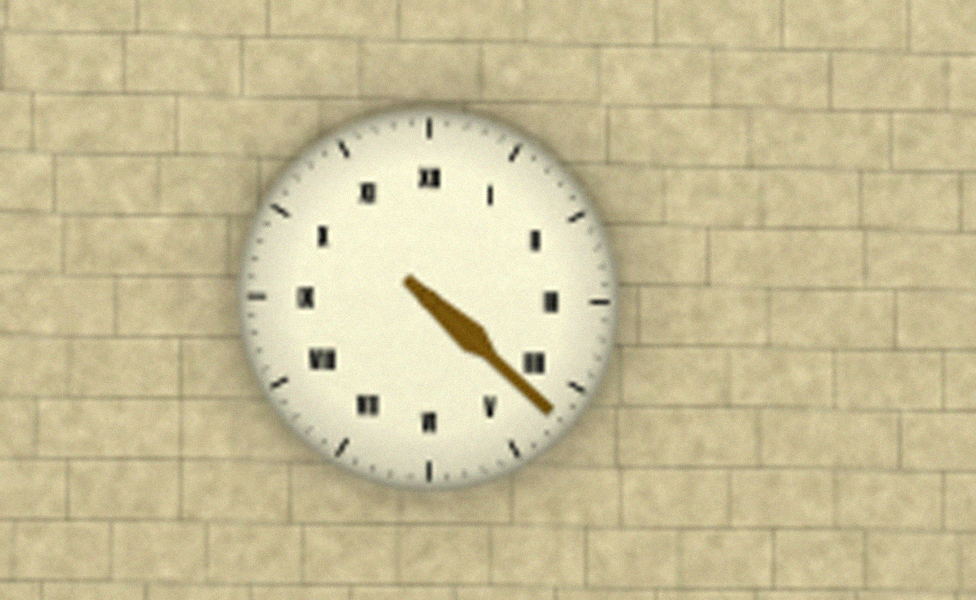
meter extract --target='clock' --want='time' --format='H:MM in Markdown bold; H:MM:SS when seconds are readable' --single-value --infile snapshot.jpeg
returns **4:22**
